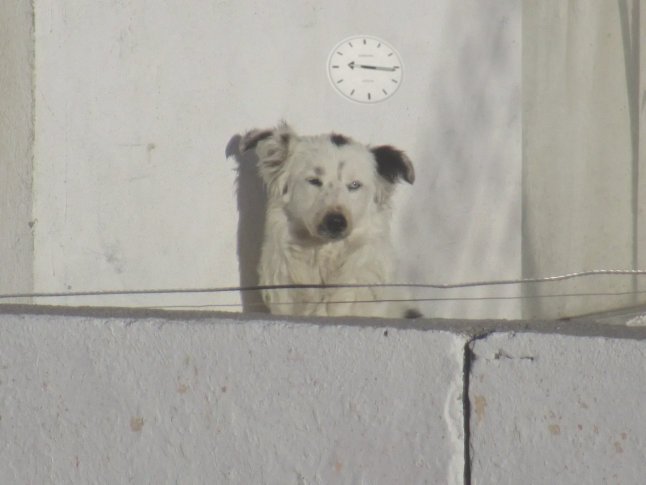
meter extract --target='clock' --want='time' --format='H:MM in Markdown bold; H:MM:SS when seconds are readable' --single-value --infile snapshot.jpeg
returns **9:16**
